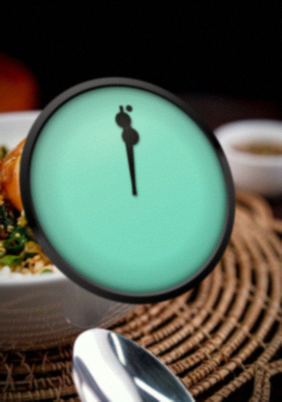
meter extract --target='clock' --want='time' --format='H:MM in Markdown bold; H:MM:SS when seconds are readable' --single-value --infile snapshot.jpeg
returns **11:59**
